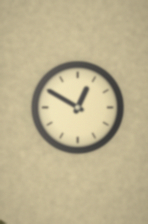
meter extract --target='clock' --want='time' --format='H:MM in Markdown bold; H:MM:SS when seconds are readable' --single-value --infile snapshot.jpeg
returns **12:50**
